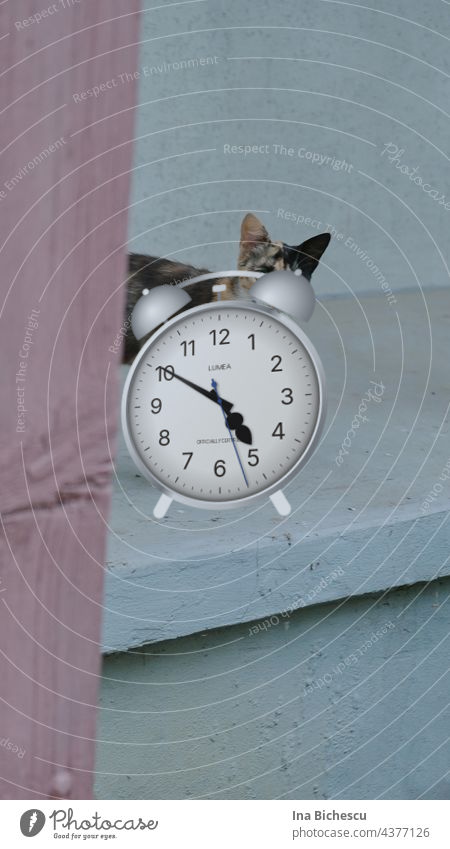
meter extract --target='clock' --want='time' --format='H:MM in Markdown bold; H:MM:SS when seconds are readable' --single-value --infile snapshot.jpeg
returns **4:50:27**
